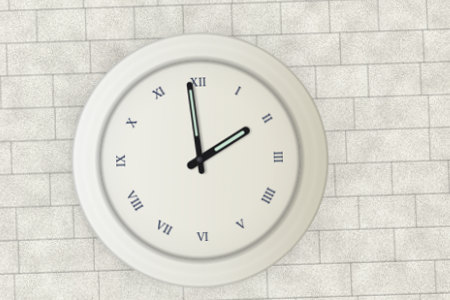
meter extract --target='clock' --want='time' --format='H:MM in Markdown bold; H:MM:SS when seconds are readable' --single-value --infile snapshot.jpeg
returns **1:59**
